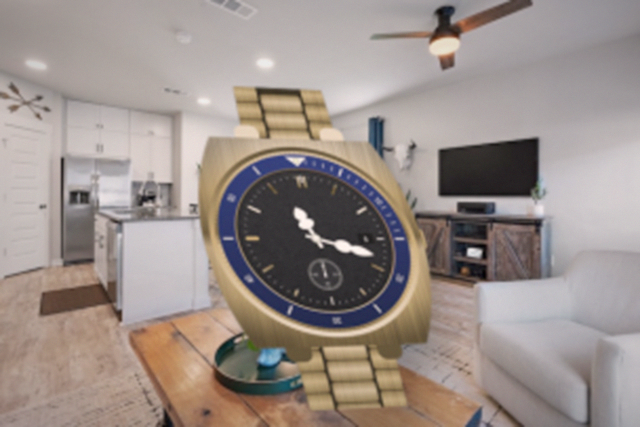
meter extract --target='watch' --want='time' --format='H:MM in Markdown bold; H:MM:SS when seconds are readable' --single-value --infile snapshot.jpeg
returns **11:18**
